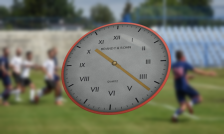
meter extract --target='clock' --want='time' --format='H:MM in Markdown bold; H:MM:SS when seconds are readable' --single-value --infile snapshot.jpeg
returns **10:22**
